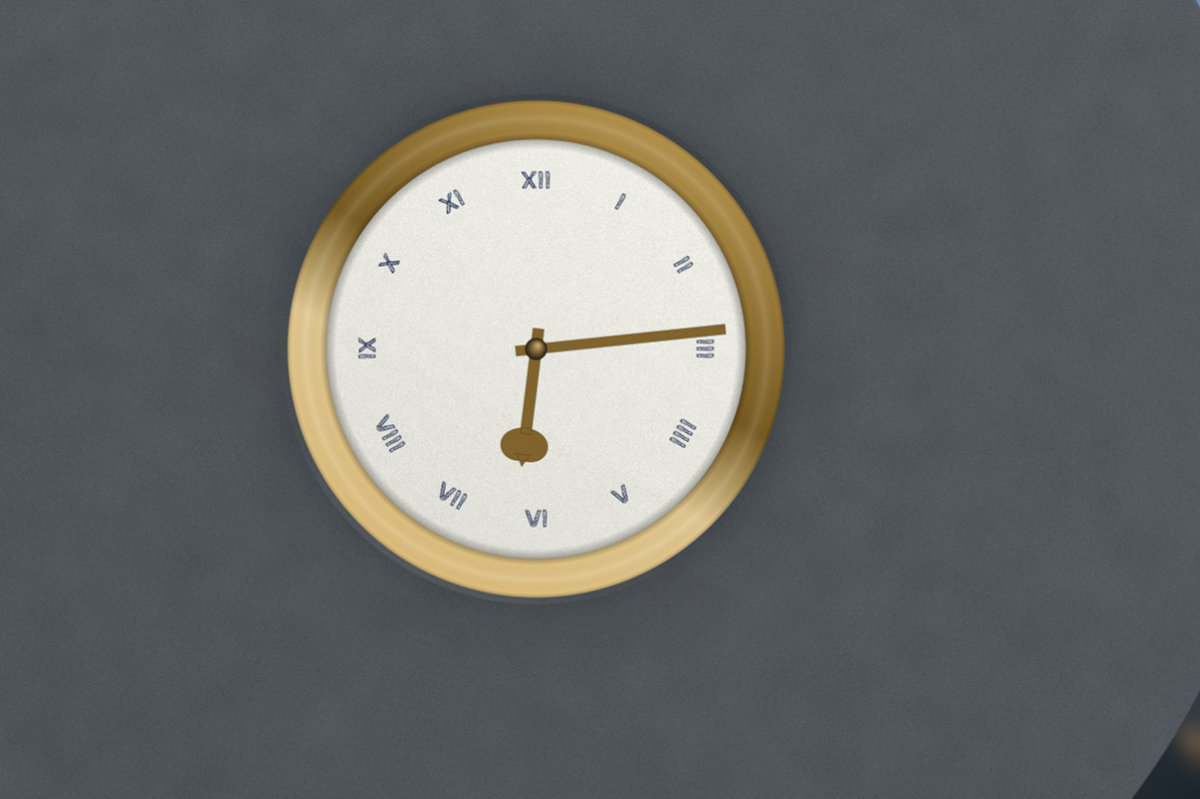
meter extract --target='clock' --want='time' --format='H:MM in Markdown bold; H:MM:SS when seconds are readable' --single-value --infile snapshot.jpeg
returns **6:14**
